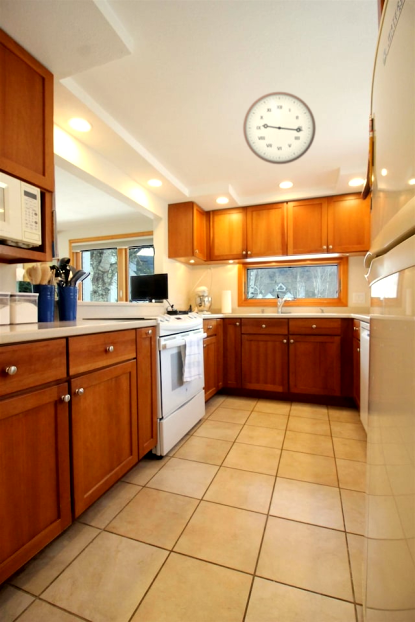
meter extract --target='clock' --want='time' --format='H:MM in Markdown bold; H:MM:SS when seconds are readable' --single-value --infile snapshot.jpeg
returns **9:16**
